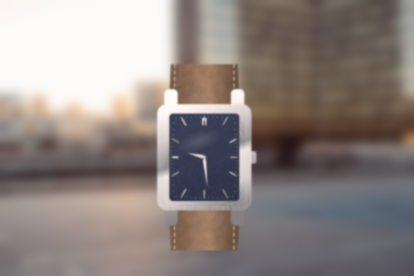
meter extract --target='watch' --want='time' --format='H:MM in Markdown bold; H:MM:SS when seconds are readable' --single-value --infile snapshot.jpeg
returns **9:29**
